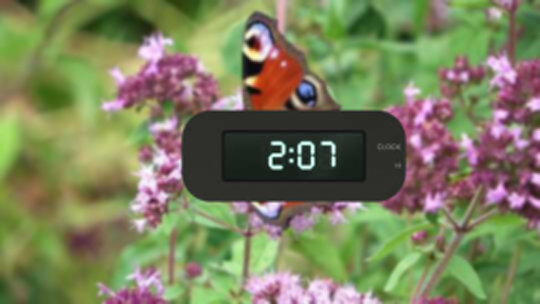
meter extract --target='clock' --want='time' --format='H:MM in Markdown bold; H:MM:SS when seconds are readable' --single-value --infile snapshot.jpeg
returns **2:07**
